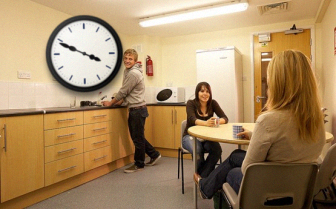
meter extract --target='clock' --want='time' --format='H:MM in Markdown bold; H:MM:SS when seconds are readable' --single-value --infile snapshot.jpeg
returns **3:49**
